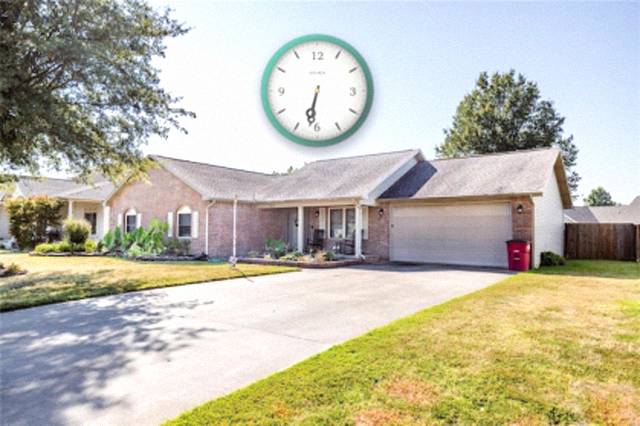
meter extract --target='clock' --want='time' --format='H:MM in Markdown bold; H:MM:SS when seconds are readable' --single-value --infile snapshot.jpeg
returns **6:32**
